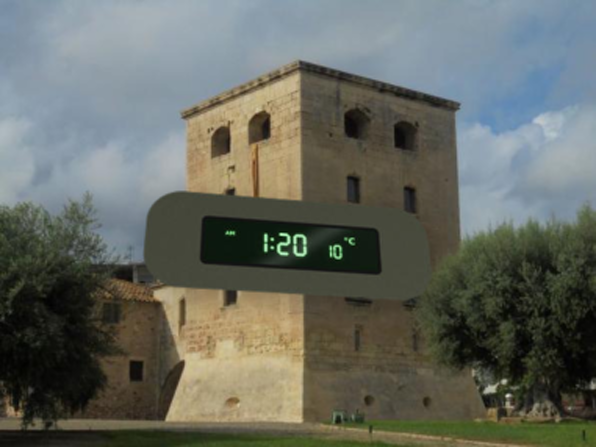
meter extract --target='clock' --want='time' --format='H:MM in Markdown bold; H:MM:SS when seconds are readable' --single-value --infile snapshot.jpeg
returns **1:20**
